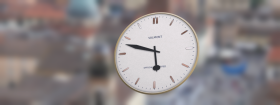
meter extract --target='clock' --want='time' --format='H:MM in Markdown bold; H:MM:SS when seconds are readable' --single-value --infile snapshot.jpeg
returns **5:48**
